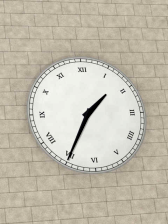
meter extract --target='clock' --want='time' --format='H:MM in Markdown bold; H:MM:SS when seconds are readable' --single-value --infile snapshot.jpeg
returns **1:35**
